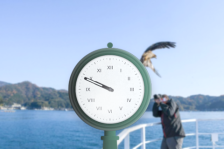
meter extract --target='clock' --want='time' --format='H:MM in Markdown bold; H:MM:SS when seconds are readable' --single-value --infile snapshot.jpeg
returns **9:49**
